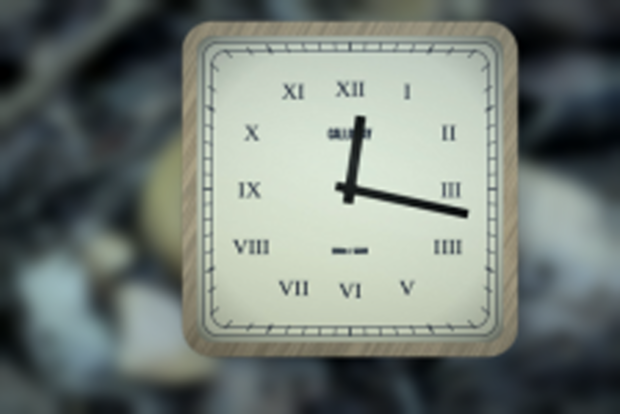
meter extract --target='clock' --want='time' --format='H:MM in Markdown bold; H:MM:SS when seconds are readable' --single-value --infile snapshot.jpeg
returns **12:17**
